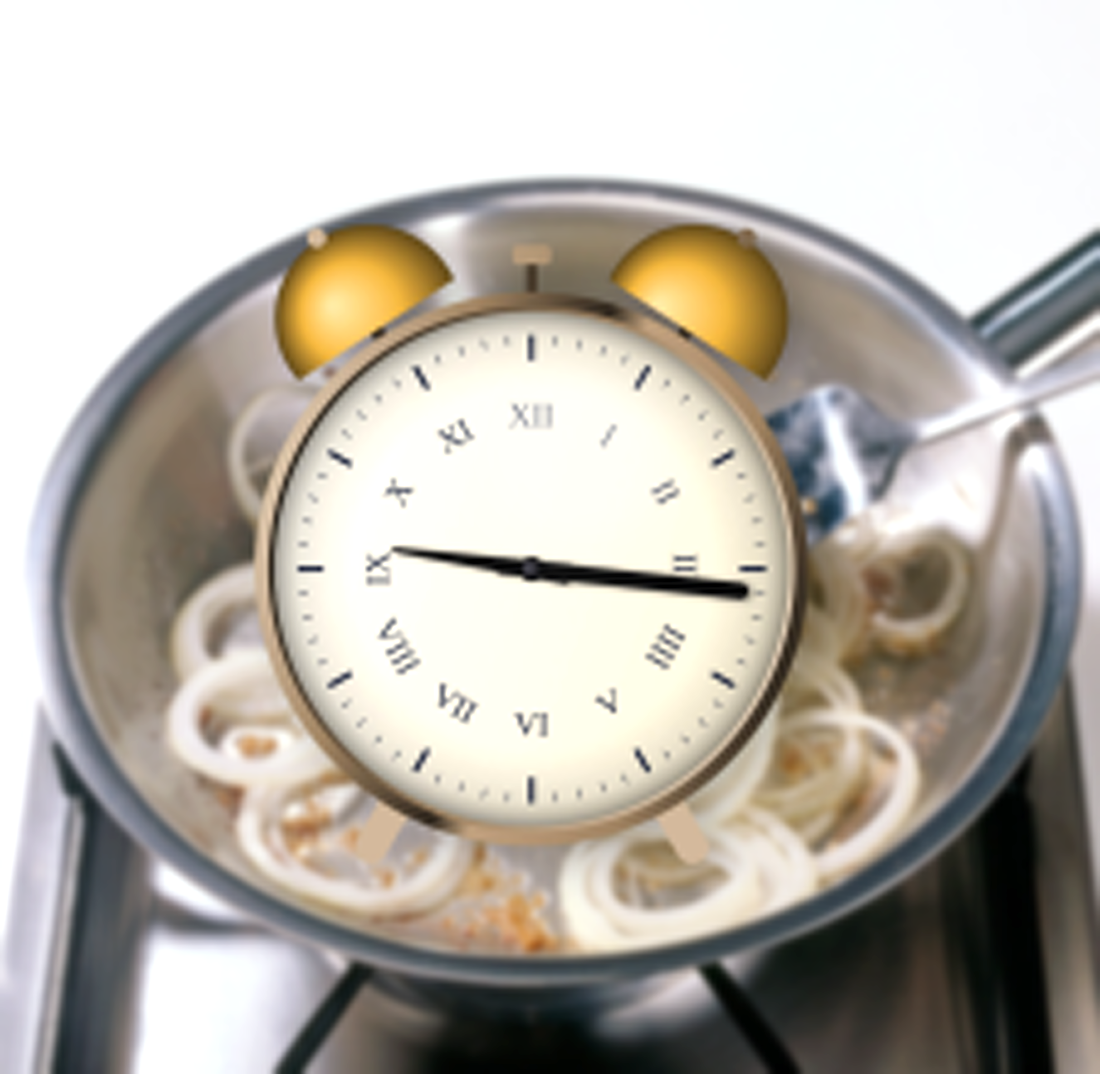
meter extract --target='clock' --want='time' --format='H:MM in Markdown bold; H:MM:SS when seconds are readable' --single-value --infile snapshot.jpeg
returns **9:16**
